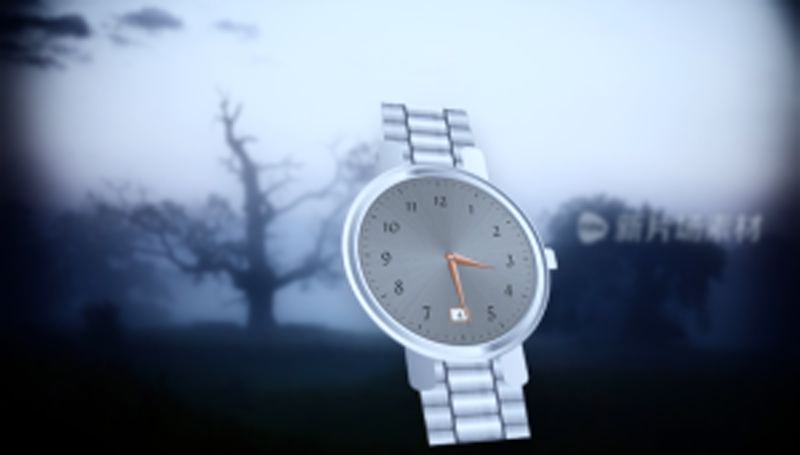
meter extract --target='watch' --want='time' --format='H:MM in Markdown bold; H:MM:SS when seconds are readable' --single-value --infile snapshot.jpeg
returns **3:29**
